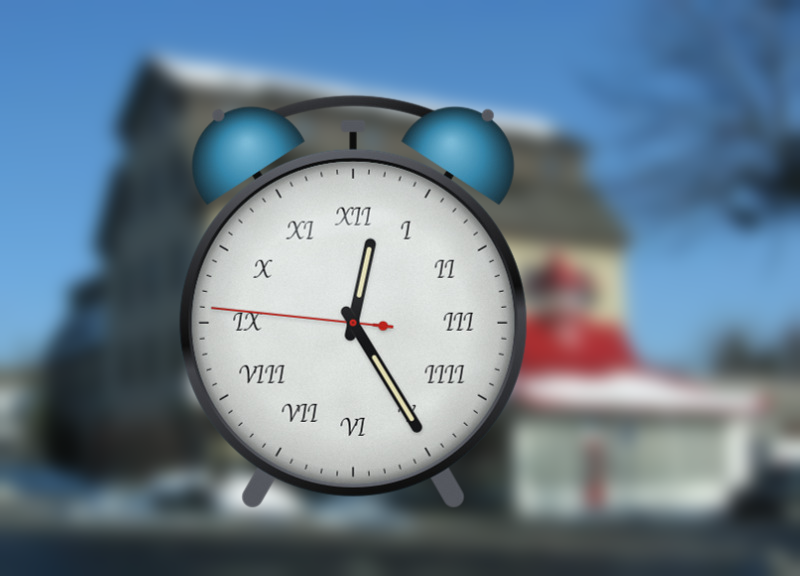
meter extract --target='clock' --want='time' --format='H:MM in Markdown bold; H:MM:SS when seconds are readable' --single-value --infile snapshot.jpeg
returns **12:24:46**
